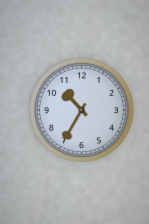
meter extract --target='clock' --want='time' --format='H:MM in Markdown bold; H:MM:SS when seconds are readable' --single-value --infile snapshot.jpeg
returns **10:35**
